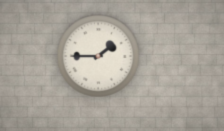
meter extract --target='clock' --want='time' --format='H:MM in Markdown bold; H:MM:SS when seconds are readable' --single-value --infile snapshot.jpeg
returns **1:45**
